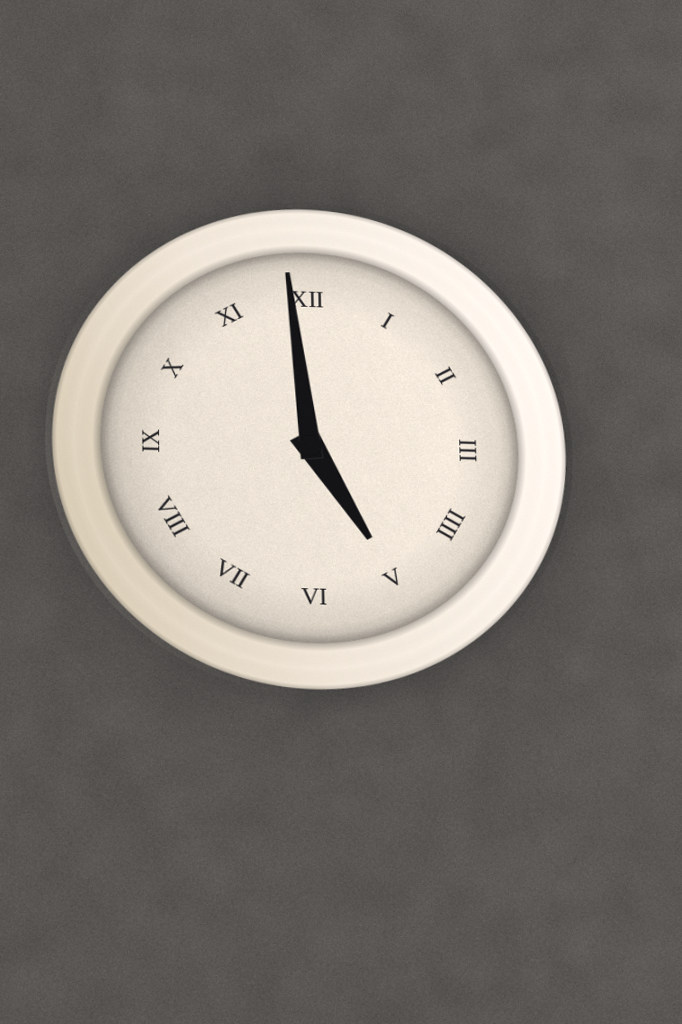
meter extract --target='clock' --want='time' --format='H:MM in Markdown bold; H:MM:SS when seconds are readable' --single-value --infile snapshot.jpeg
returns **4:59**
